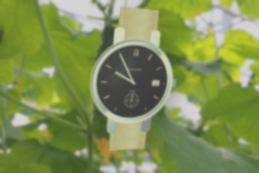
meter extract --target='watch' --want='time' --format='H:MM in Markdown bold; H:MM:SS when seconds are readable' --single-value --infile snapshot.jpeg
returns **9:55**
